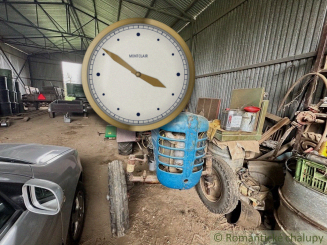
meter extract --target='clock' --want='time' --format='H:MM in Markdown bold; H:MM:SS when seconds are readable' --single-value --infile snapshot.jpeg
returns **3:51**
